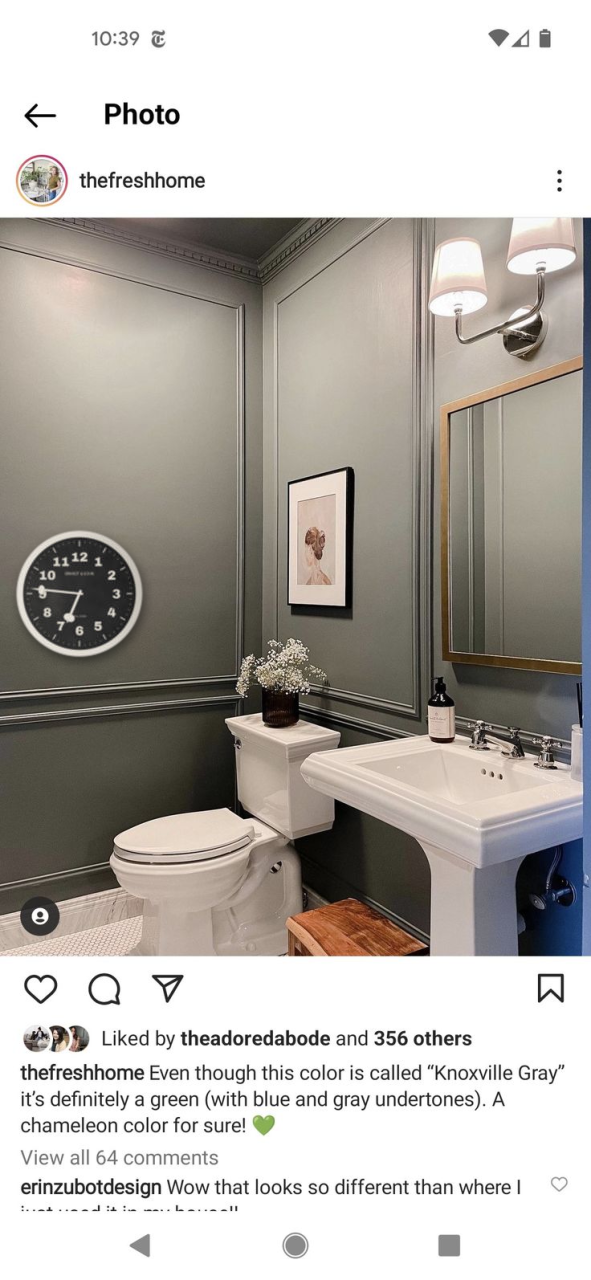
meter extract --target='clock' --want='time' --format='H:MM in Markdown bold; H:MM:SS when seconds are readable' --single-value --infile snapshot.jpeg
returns **6:46**
